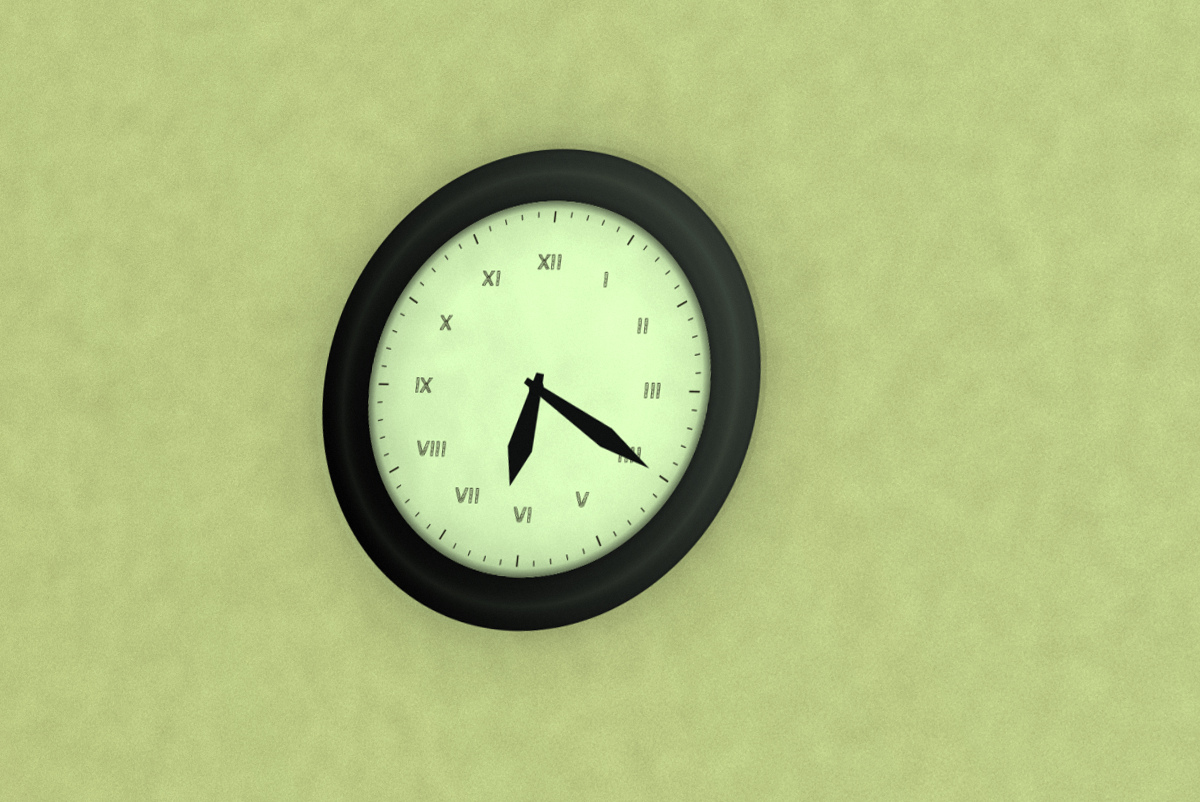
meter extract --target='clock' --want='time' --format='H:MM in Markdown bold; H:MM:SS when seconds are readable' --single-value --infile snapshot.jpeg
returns **6:20**
